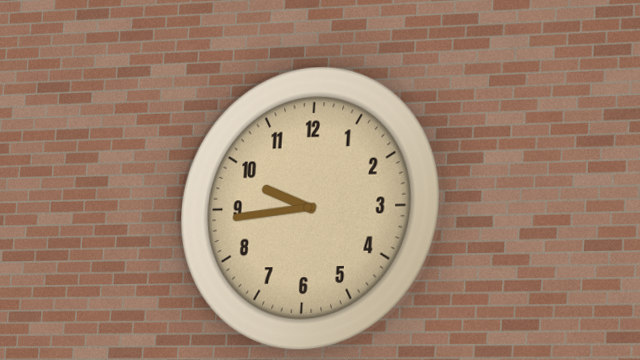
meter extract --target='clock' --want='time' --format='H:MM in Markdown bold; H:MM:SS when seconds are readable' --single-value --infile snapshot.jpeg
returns **9:44**
